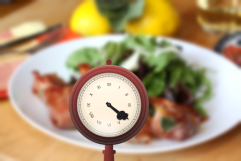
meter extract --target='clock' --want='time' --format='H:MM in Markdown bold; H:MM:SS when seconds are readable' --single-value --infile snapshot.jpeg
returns **4:21**
